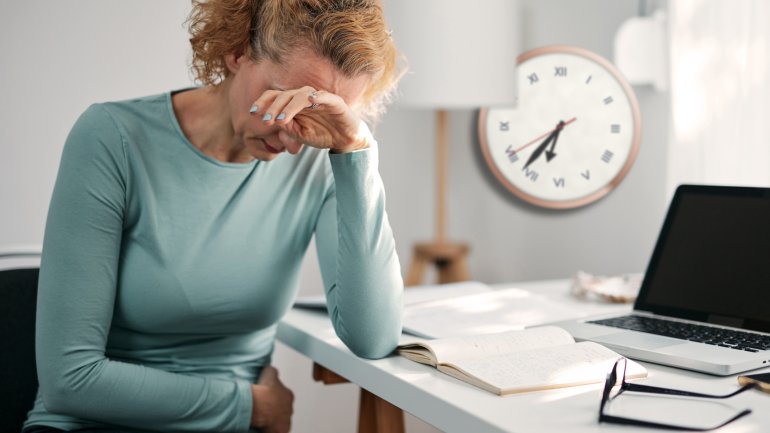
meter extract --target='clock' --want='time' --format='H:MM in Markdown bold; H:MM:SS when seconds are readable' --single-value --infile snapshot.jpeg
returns **6:36:40**
